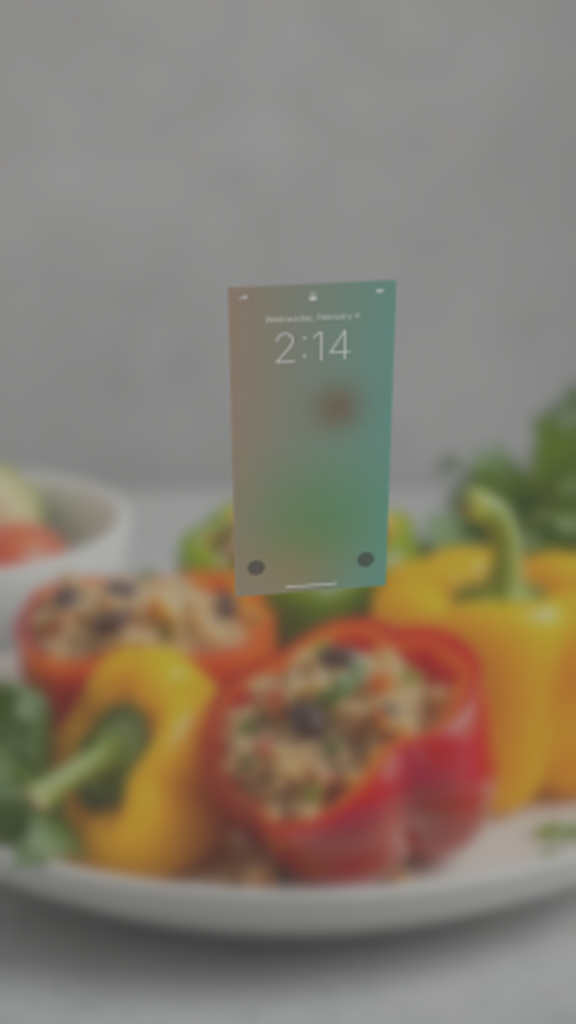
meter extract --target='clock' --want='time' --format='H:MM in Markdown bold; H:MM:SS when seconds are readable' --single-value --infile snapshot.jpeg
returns **2:14**
